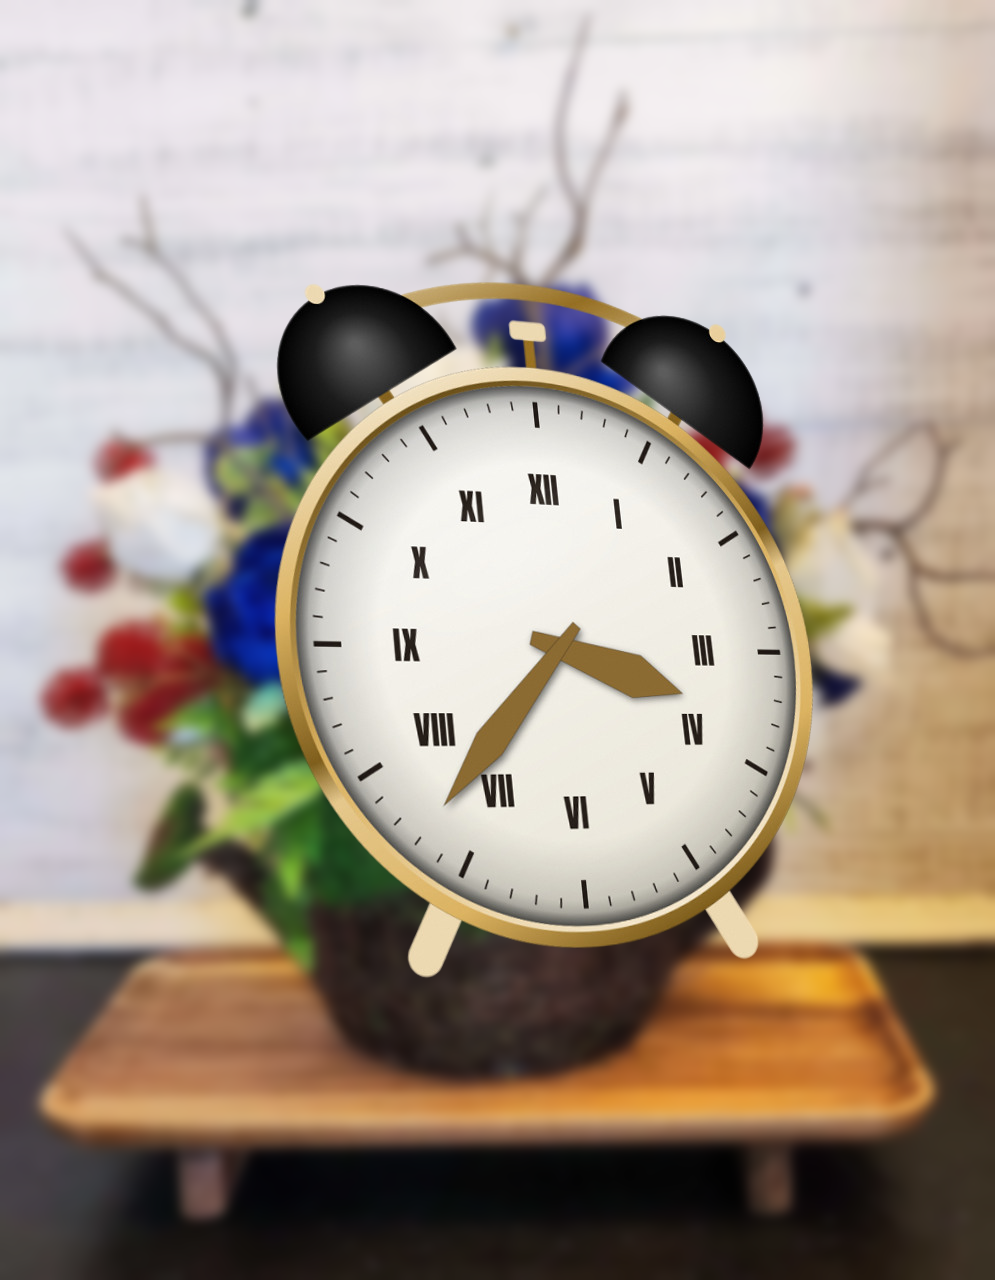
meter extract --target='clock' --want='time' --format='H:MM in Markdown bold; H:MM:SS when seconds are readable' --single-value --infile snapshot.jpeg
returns **3:37**
